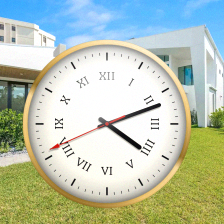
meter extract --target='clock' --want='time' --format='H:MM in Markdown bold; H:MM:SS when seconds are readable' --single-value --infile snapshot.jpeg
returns **4:11:41**
